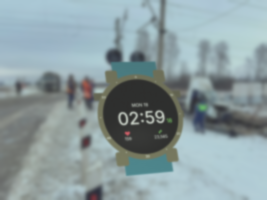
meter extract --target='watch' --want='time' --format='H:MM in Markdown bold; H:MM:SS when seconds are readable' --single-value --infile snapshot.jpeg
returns **2:59**
